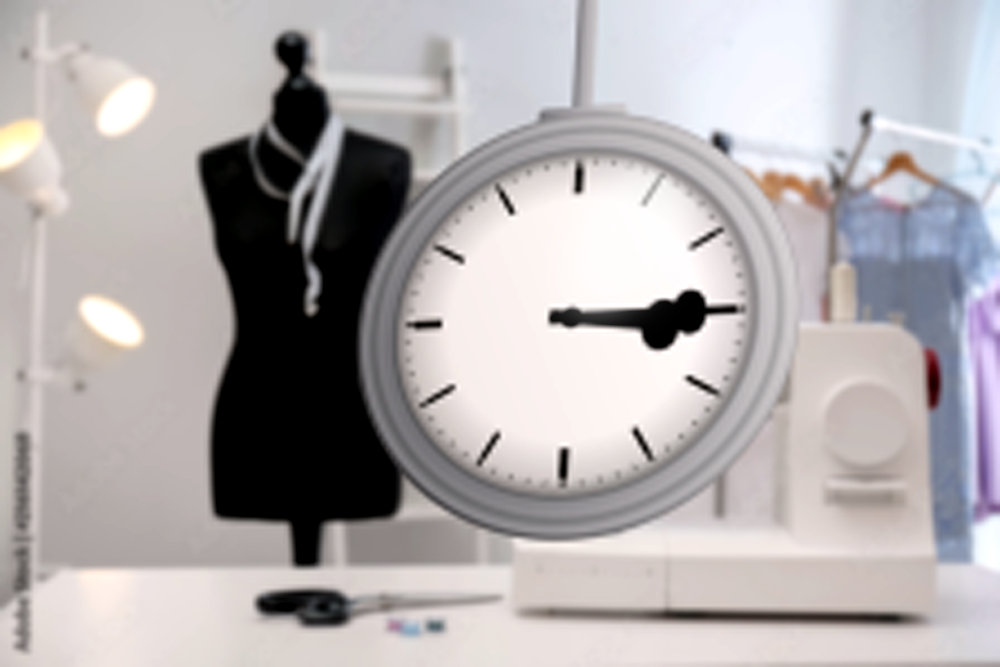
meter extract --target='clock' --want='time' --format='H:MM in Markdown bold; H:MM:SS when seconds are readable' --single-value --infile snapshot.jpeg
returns **3:15**
